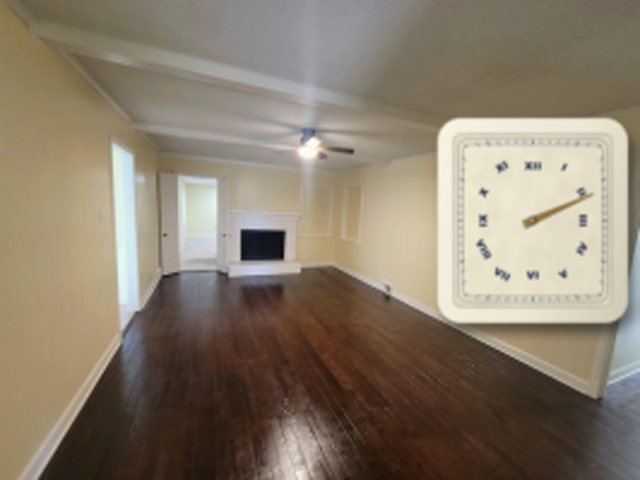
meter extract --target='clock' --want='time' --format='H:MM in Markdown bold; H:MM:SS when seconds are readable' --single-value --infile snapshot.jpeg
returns **2:11**
